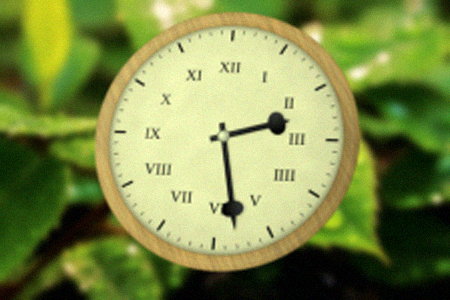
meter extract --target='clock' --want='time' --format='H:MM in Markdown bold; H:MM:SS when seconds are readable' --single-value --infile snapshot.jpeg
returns **2:28**
